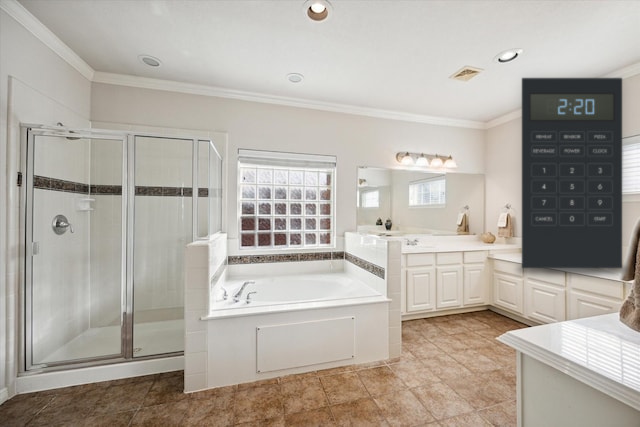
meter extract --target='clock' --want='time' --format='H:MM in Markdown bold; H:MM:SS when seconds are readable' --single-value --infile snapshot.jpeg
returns **2:20**
